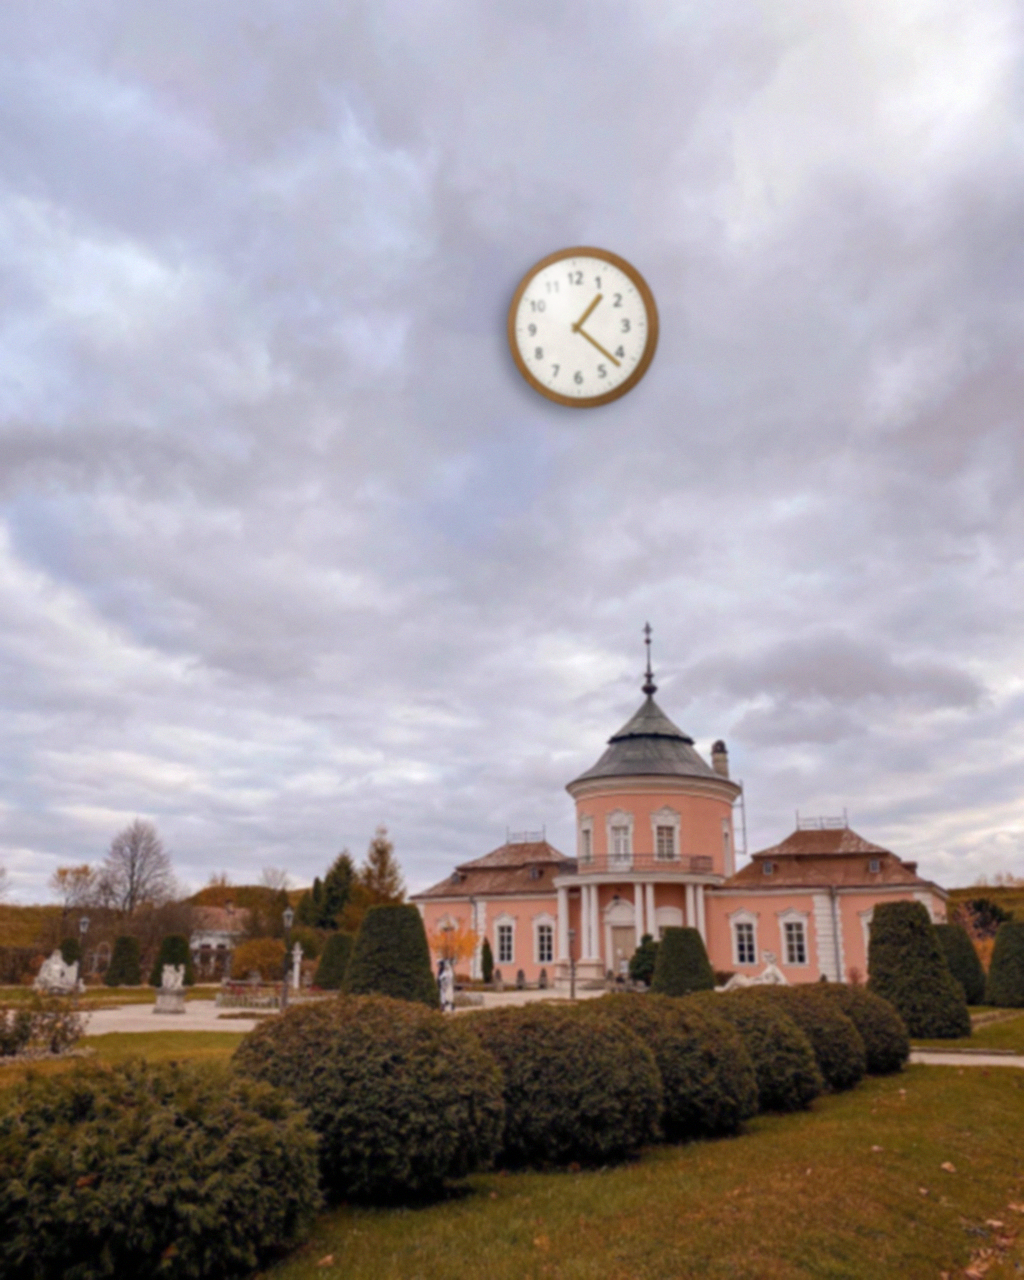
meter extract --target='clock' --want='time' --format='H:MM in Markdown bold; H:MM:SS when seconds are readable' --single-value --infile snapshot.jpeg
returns **1:22**
